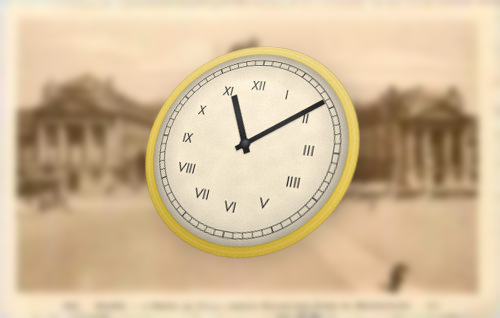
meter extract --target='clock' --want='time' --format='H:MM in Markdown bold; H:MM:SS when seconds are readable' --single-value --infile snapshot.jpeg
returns **11:09**
